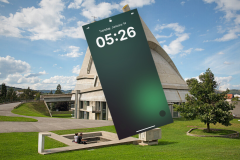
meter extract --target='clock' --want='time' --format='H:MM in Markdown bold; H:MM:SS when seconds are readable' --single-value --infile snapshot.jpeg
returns **5:26**
